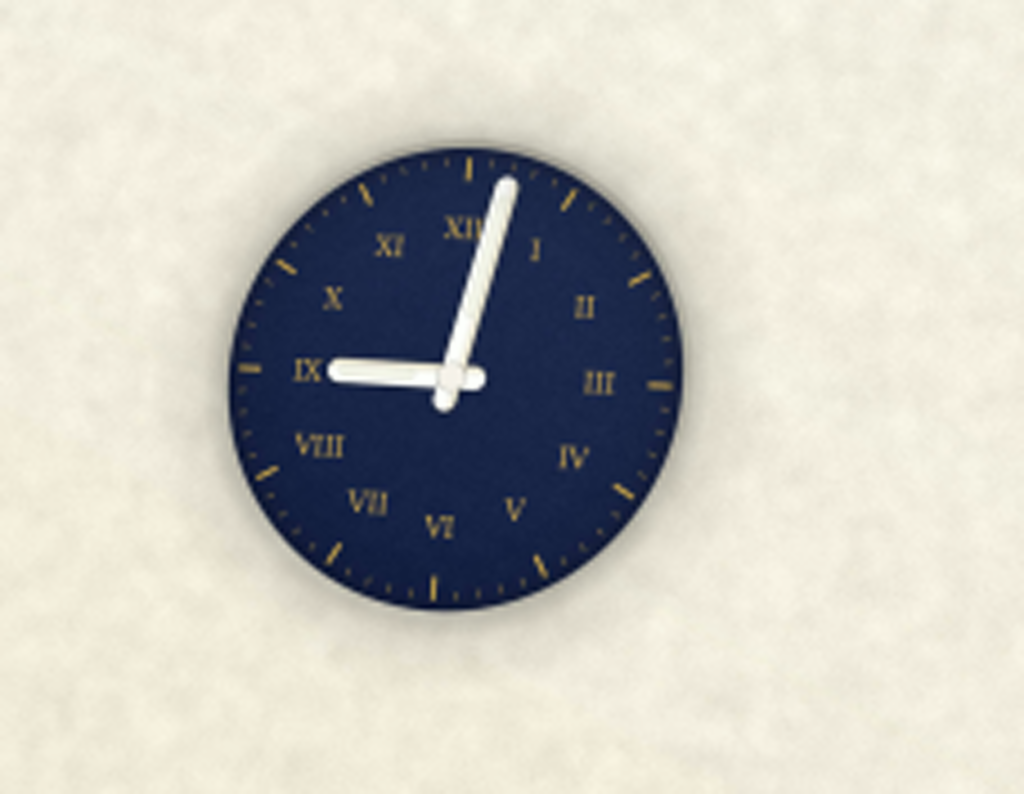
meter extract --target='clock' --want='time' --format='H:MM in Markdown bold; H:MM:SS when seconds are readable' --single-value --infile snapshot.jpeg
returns **9:02**
